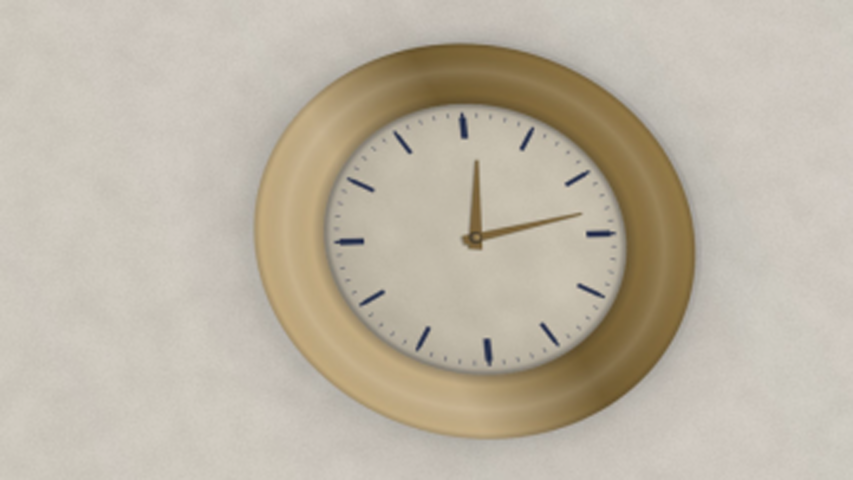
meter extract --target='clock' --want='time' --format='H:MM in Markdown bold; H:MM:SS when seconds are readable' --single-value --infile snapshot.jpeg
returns **12:13**
